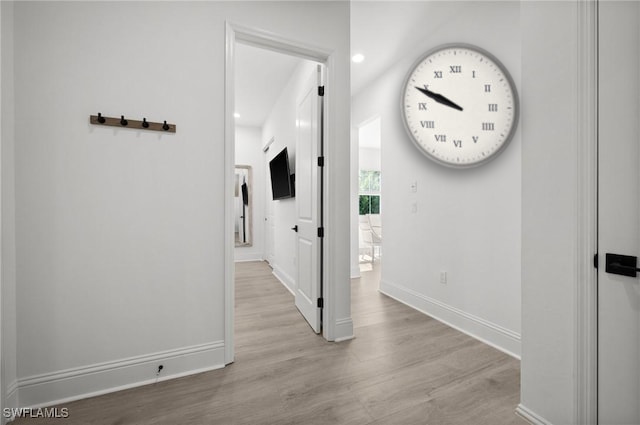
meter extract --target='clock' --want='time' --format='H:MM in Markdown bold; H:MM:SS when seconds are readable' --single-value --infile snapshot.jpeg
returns **9:49**
